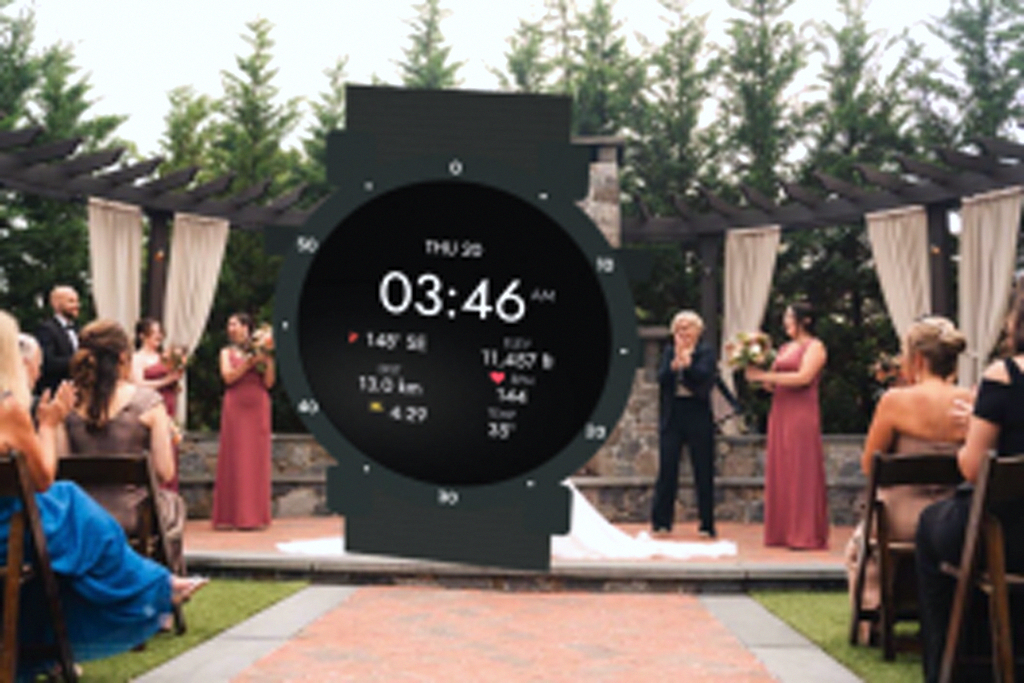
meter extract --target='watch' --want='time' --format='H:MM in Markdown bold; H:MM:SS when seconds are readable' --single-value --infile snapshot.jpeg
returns **3:46**
